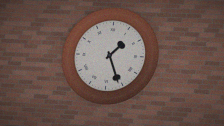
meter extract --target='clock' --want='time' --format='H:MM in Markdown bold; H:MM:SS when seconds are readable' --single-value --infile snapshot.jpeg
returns **1:26**
